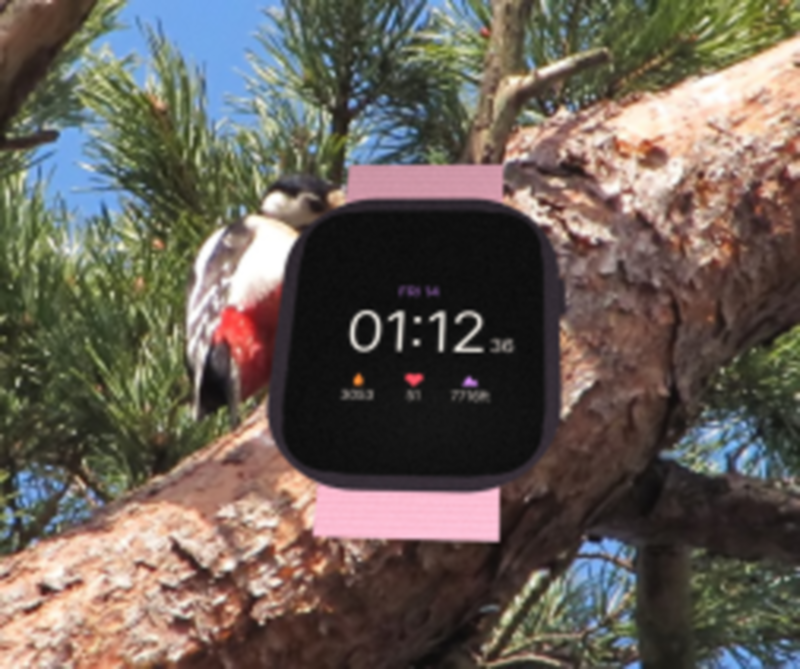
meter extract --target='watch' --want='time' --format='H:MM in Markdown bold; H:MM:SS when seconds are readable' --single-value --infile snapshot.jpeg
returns **1:12**
